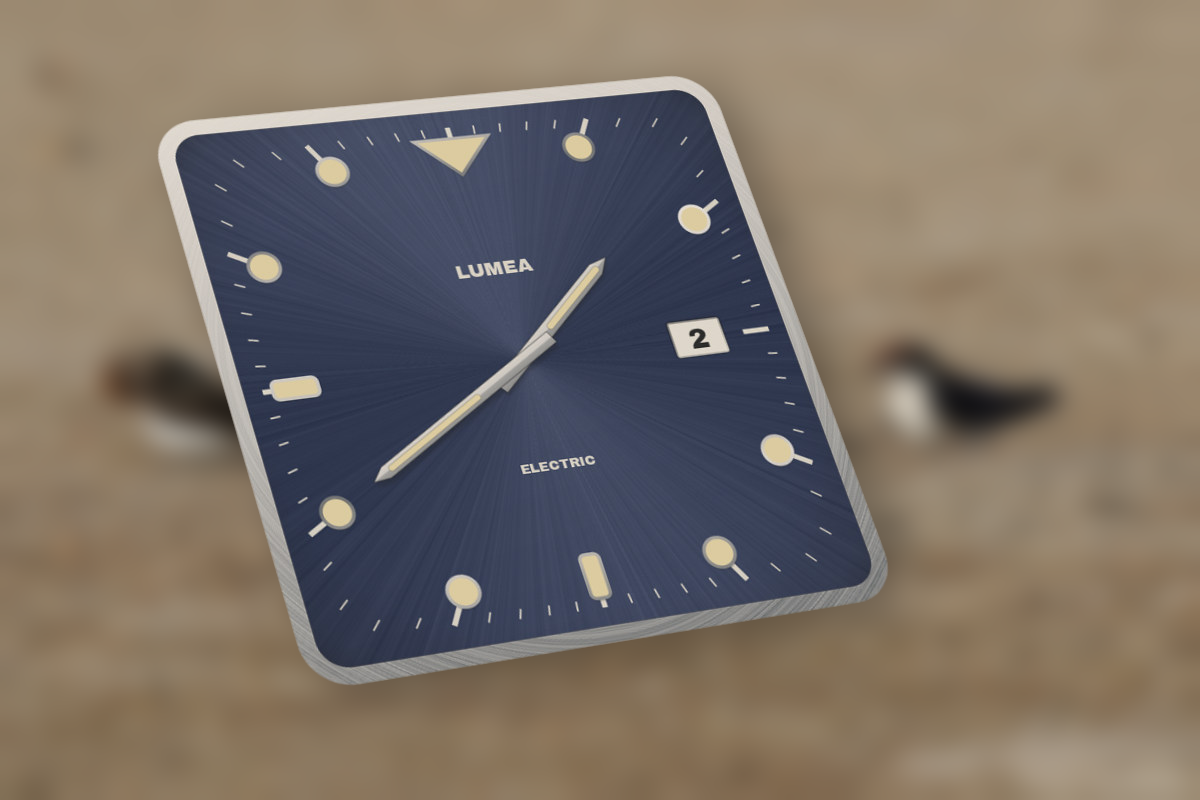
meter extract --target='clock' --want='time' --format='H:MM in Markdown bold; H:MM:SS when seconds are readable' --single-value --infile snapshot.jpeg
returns **1:40**
